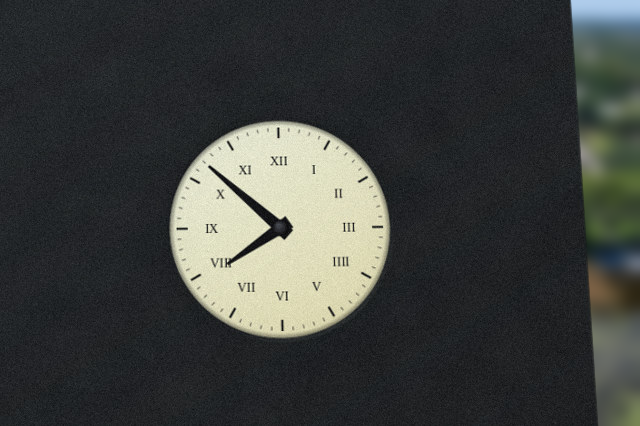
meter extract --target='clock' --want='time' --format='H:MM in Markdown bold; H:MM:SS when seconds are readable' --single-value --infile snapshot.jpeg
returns **7:52**
